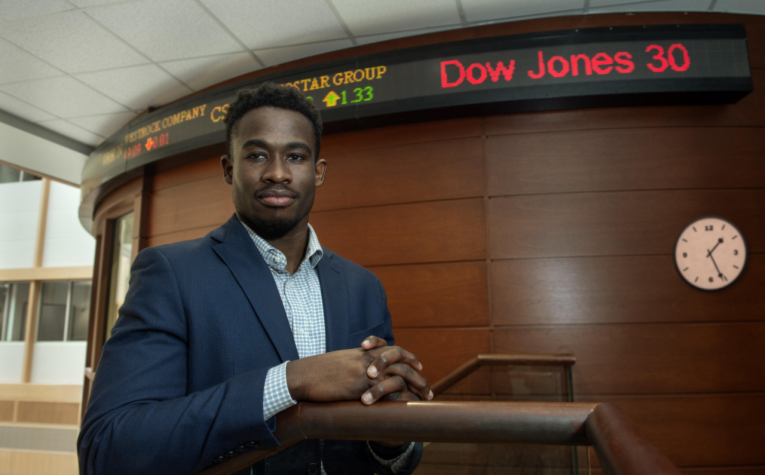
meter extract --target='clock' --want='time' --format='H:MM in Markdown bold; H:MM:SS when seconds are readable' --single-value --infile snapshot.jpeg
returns **1:26**
